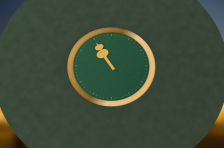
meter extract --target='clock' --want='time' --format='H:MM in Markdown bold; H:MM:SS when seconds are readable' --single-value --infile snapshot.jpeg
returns **10:55**
